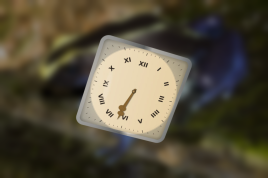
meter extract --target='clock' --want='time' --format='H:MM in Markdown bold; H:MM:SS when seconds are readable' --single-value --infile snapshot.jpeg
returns **6:32**
